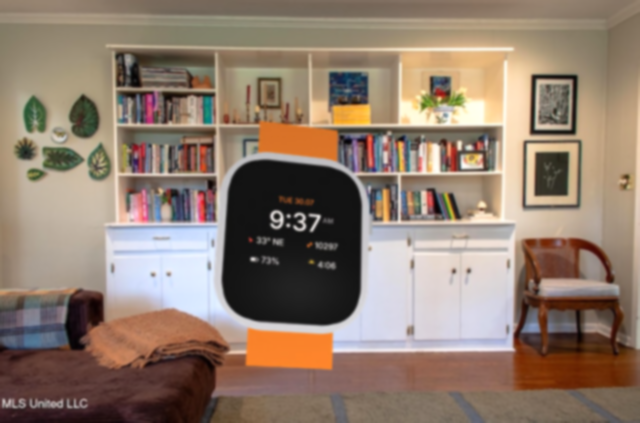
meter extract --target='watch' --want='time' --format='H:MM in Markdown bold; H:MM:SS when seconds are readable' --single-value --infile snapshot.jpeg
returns **9:37**
